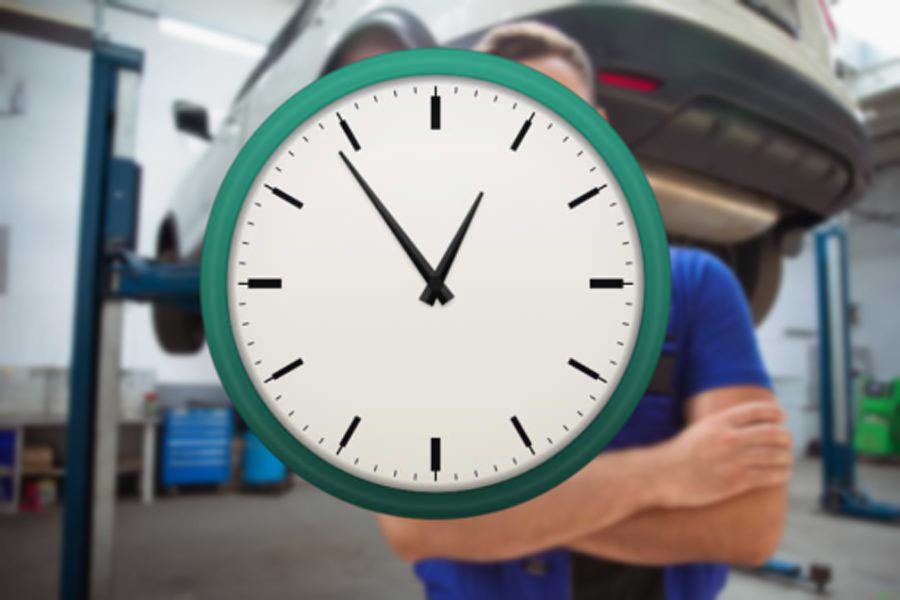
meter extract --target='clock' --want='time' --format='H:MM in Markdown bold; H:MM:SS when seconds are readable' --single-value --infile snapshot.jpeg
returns **12:54**
